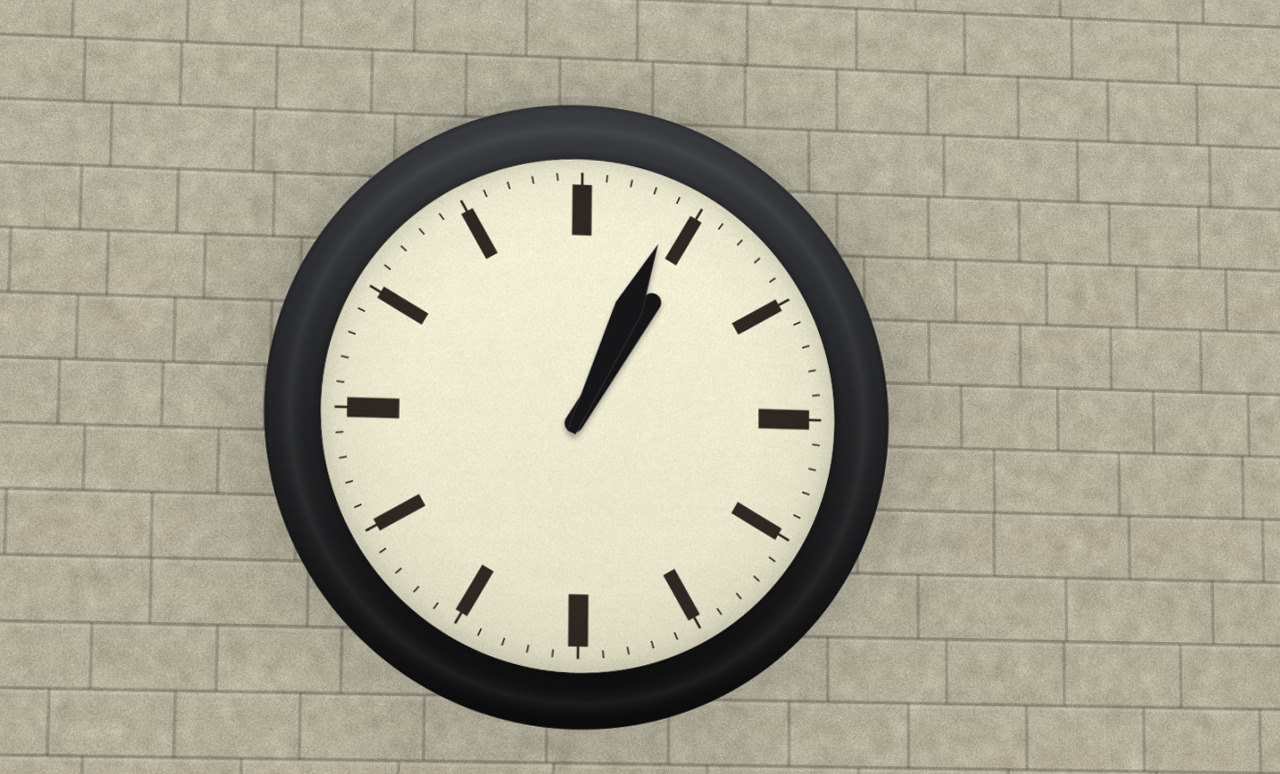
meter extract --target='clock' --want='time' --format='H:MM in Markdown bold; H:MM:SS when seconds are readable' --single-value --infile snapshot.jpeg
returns **1:04**
